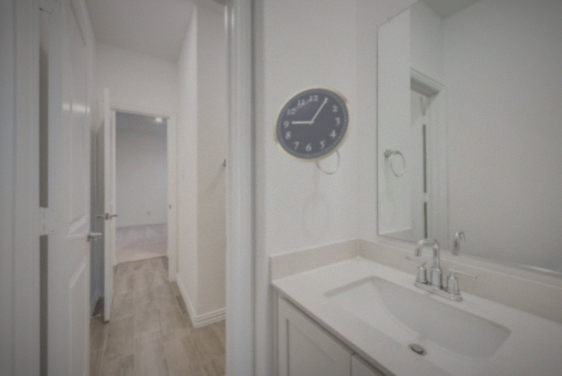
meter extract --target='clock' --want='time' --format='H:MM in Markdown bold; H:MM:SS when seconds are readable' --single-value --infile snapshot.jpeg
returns **9:05**
